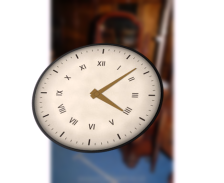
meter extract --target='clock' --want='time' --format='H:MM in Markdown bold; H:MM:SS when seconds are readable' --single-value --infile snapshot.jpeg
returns **4:08**
